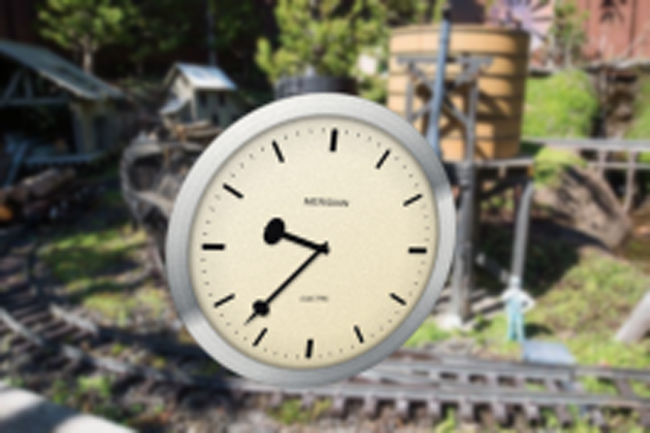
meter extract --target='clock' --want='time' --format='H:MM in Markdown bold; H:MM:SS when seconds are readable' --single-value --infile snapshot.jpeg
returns **9:37**
